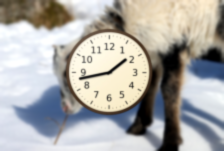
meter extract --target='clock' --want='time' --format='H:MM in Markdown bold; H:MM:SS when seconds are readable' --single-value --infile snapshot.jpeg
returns **1:43**
